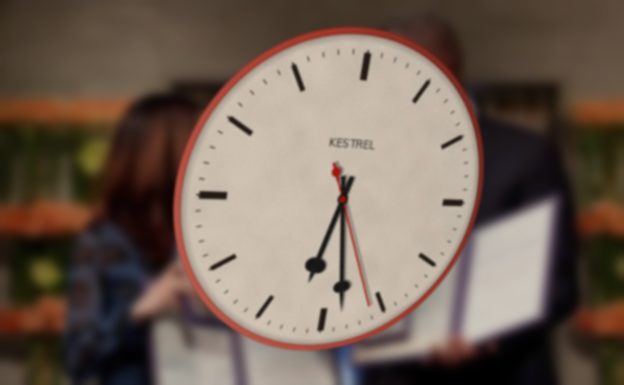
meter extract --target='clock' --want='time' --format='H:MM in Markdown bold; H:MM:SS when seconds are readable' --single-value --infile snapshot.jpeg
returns **6:28:26**
